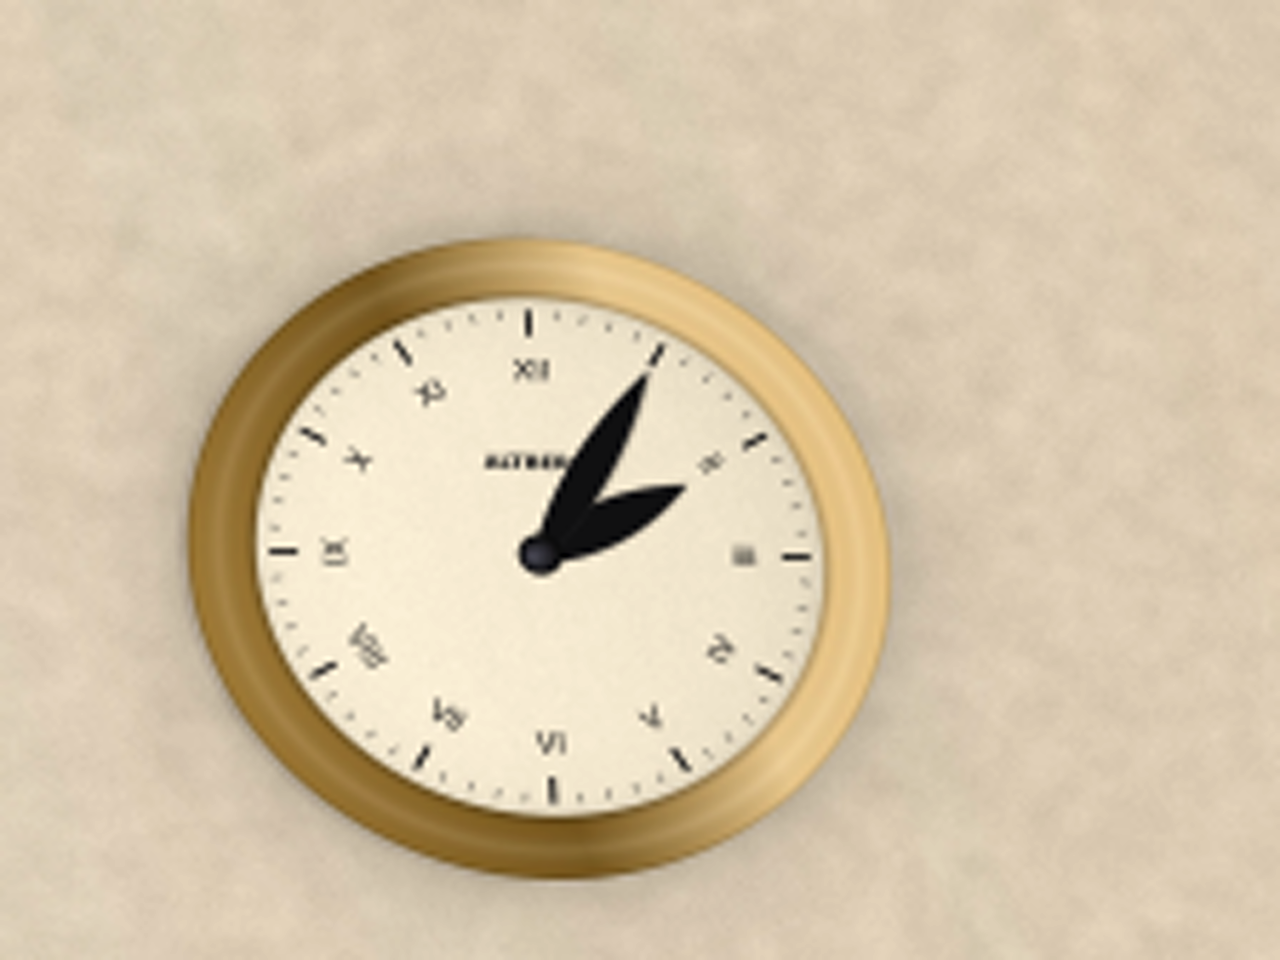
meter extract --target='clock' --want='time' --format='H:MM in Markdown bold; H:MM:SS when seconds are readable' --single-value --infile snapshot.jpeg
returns **2:05**
